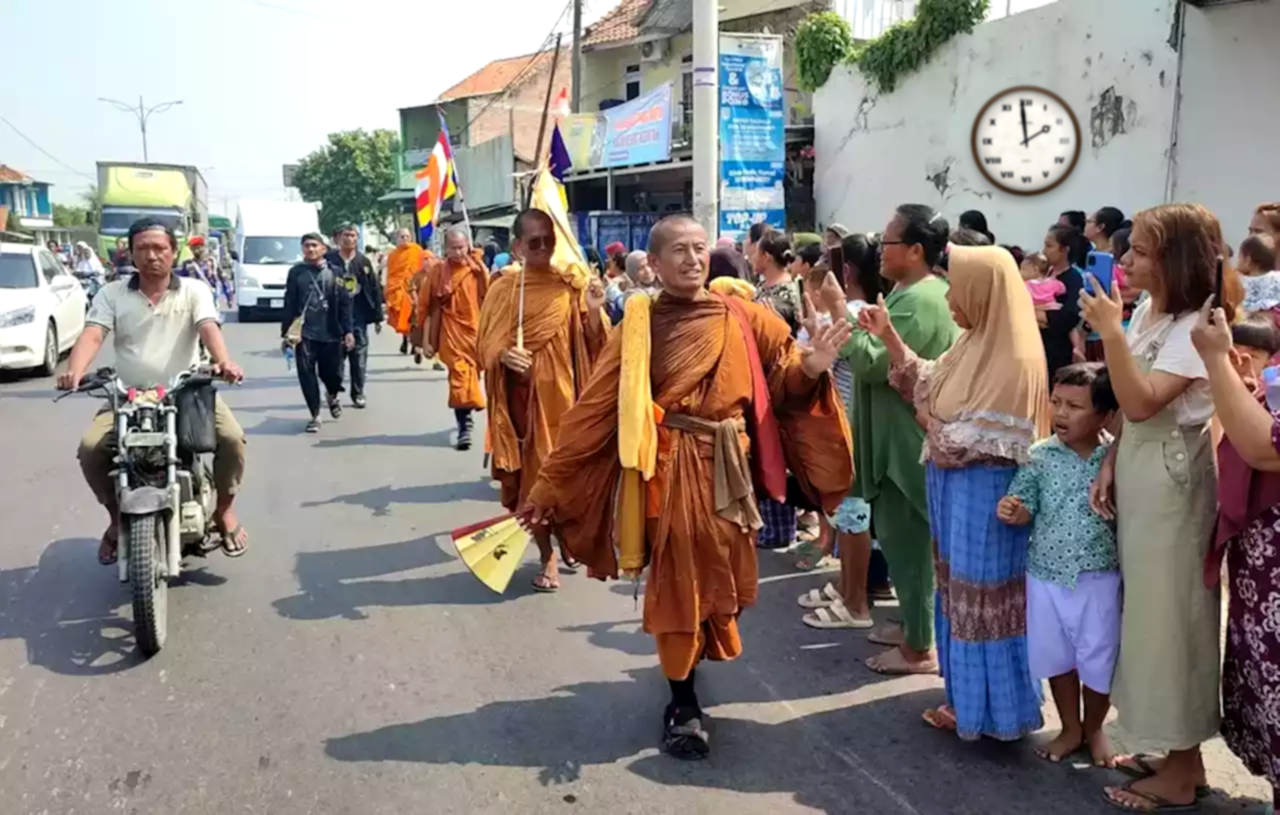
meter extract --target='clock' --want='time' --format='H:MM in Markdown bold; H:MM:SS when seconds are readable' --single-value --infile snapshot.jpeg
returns **1:59**
